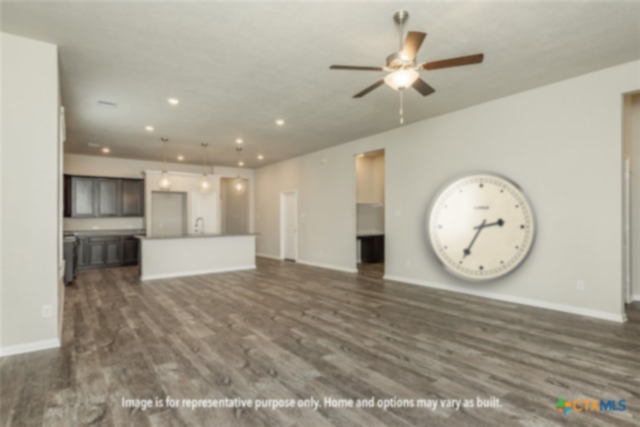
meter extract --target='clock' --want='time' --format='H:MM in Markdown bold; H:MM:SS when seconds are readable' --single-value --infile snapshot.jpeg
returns **2:35**
